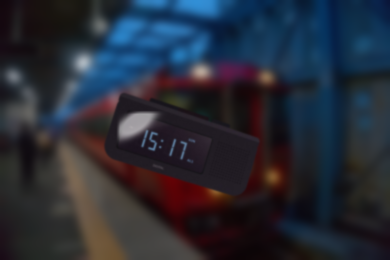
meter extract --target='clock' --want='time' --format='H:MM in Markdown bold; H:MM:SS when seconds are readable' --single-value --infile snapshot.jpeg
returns **15:17**
